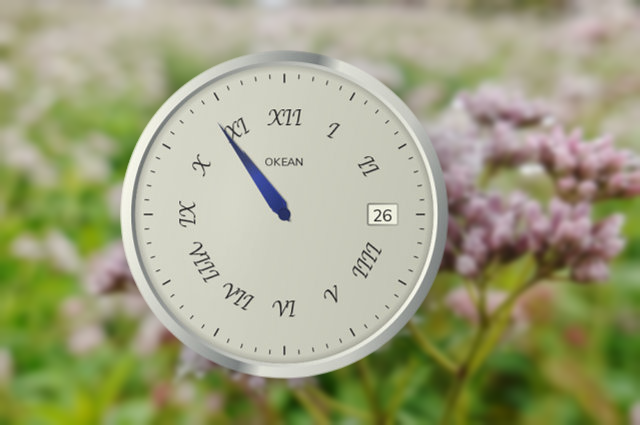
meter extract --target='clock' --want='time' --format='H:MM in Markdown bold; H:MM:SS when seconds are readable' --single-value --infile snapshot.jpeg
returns **10:54**
